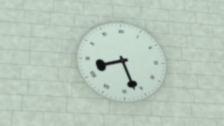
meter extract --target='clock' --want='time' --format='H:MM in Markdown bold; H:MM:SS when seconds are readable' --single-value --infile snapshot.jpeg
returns **8:27**
